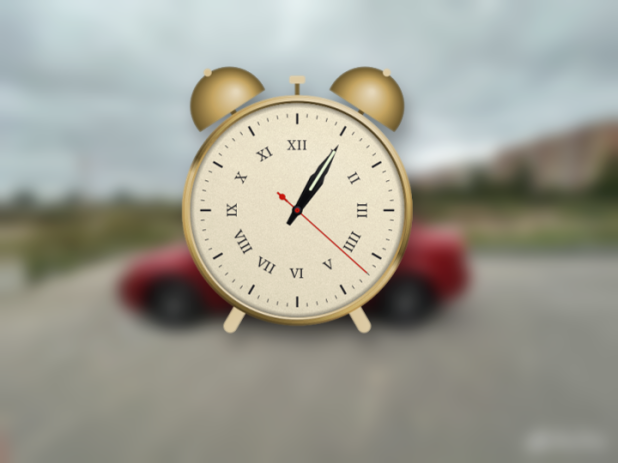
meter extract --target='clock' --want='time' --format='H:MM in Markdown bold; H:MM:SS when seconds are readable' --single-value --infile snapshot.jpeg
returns **1:05:22**
